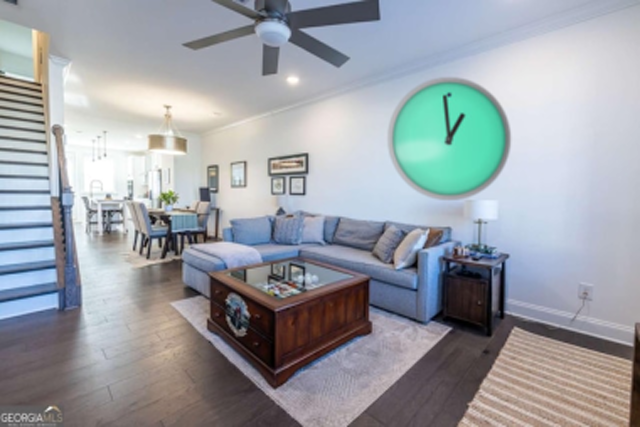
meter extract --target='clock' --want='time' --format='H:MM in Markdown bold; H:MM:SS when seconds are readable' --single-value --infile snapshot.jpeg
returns **12:59**
